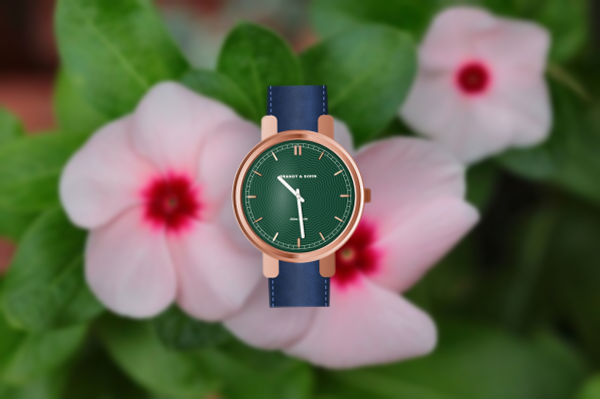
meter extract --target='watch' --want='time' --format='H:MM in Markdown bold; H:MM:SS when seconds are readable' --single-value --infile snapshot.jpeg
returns **10:29**
